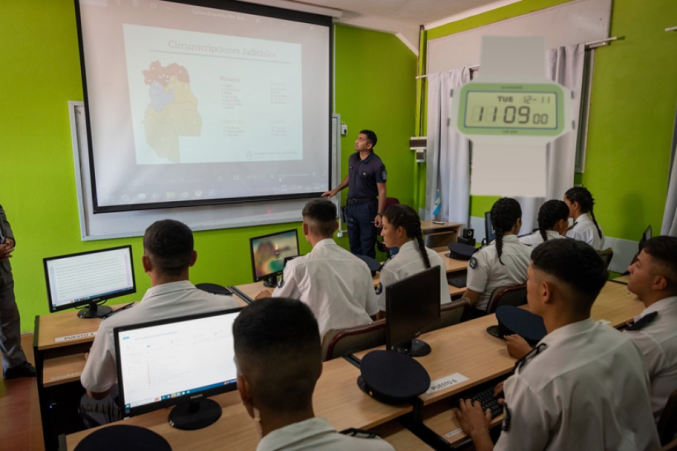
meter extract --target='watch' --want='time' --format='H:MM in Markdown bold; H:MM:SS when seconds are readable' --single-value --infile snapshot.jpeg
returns **11:09**
